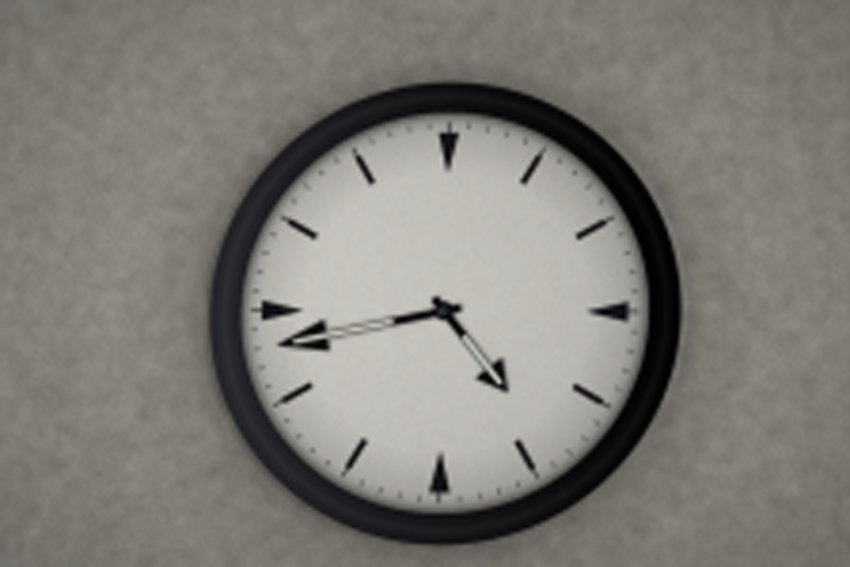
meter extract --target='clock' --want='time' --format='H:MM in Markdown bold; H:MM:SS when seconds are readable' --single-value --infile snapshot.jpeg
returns **4:43**
